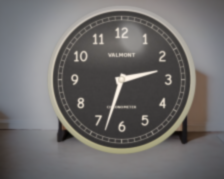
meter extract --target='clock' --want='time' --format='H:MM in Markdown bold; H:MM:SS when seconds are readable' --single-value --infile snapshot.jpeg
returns **2:33**
